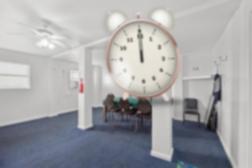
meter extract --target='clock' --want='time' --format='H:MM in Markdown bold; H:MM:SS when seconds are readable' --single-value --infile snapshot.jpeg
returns **12:00**
